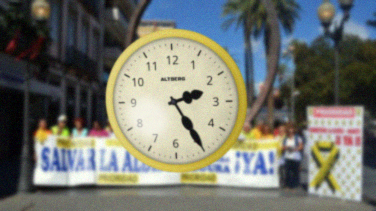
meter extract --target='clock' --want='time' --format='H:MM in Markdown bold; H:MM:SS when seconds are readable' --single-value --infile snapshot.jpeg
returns **2:25**
